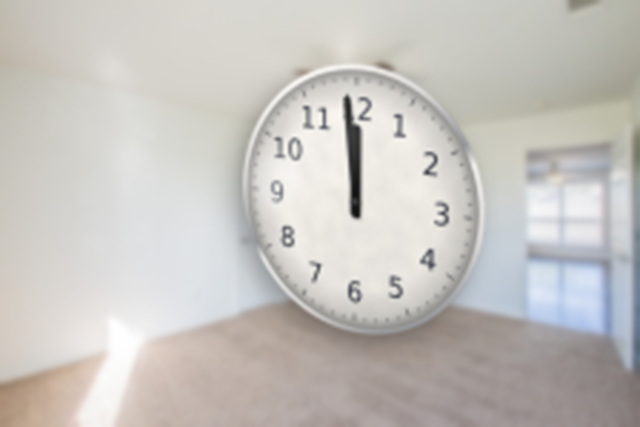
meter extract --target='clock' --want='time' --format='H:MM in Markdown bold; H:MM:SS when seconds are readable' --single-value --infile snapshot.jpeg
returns **11:59**
